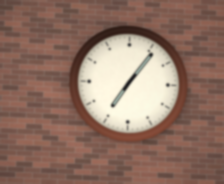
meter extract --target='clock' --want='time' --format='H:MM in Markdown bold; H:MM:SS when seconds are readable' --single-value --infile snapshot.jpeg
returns **7:06**
